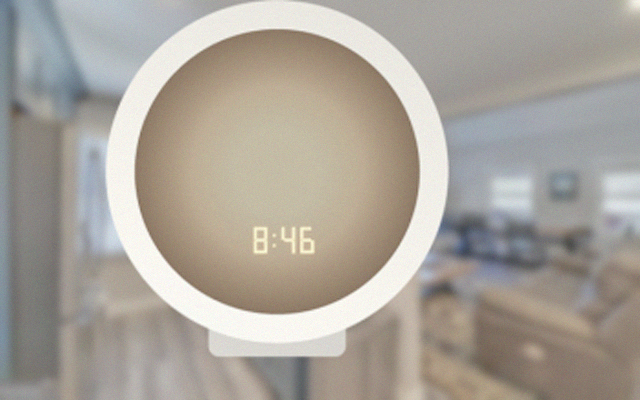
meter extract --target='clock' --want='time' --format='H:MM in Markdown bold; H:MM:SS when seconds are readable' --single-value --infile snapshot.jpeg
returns **8:46**
